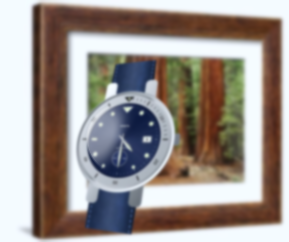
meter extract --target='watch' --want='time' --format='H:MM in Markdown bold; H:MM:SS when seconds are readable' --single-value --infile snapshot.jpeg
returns **4:30**
